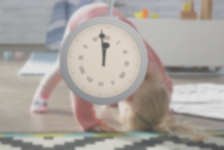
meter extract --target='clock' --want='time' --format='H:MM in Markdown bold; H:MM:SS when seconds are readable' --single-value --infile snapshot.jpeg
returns **11:58**
